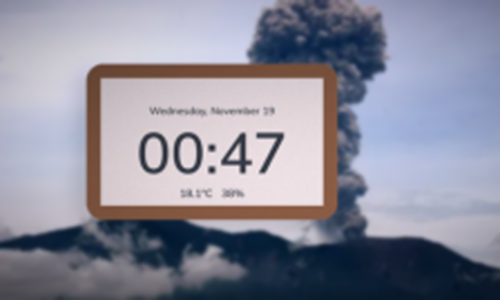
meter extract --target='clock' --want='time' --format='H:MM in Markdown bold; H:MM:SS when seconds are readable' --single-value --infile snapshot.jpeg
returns **0:47**
